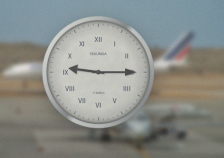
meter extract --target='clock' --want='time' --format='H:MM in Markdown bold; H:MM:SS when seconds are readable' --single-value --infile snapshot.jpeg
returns **9:15**
